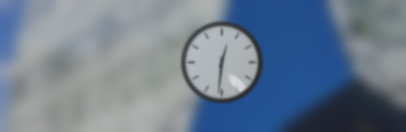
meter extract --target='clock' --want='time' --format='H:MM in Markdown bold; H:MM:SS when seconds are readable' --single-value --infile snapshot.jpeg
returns **12:31**
